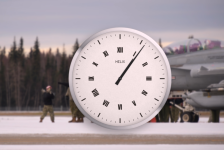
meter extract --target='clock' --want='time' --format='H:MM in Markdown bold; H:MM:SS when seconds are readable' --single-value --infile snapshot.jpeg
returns **1:06**
